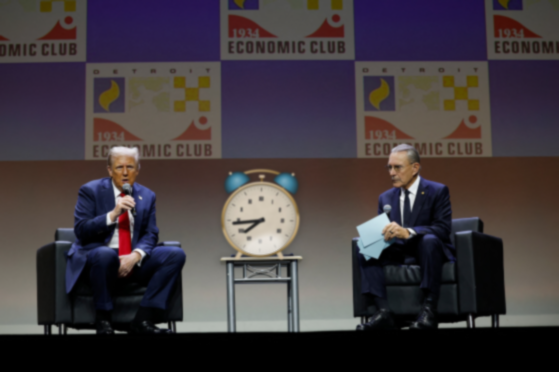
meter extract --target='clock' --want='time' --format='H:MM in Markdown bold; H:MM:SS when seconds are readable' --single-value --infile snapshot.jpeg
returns **7:44**
